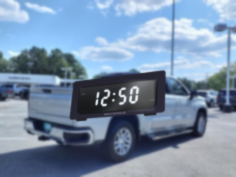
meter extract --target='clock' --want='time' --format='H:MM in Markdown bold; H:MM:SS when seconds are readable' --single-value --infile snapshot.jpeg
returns **12:50**
